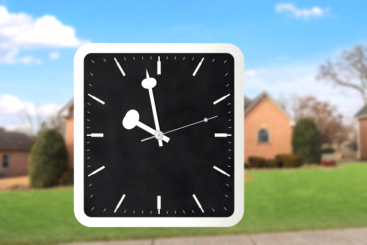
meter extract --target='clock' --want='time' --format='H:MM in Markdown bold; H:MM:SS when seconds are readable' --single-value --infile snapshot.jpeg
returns **9:58:12**
